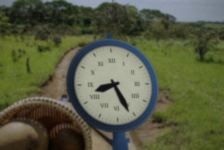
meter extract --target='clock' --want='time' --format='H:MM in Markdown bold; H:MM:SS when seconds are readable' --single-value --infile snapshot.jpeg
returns **8:26**
